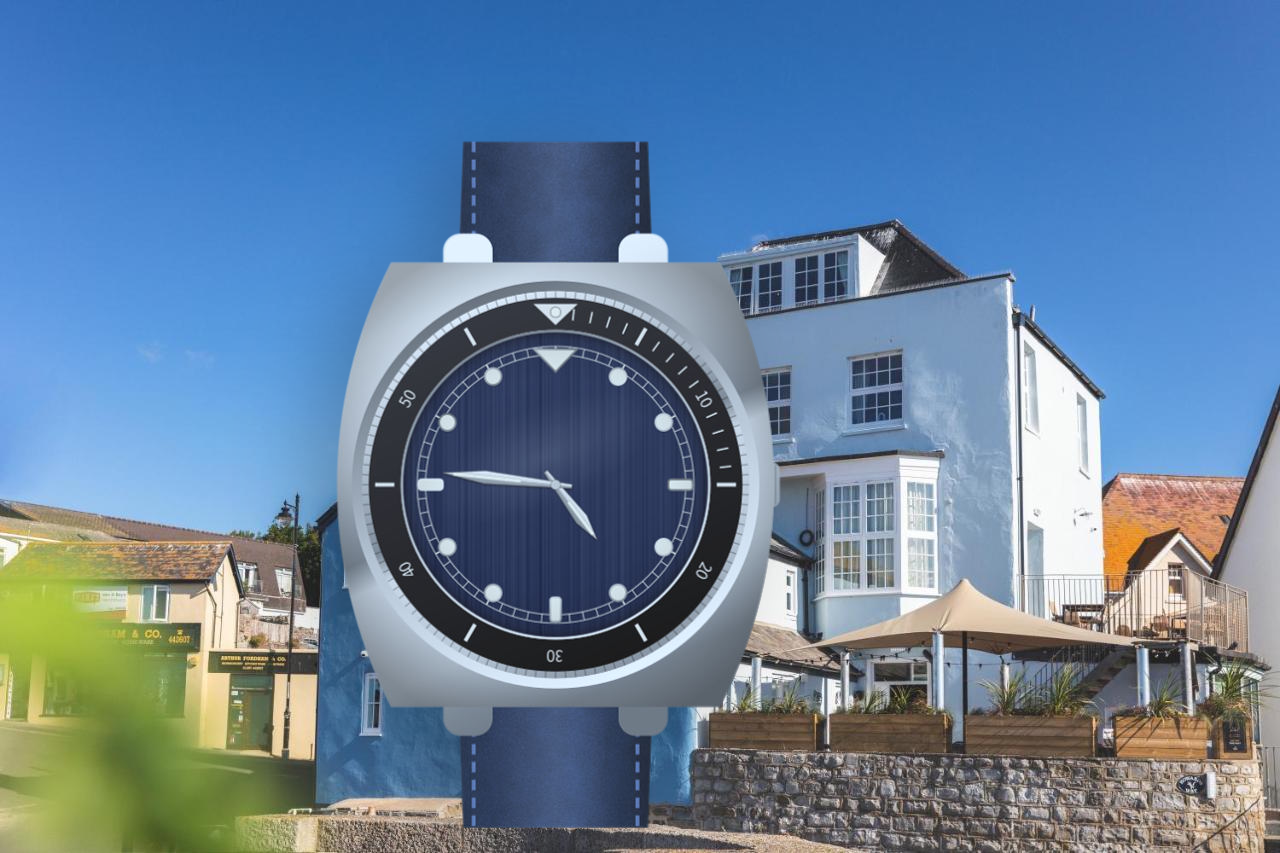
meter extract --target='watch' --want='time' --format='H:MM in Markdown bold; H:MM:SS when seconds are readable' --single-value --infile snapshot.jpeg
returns **4:46**
